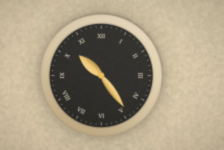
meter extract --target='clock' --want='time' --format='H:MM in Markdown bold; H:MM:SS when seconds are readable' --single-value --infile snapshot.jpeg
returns **10:24**
